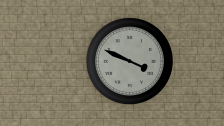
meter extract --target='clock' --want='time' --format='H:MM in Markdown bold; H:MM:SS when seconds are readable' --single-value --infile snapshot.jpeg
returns **3:49**
